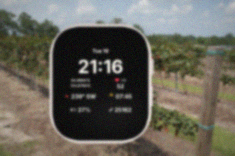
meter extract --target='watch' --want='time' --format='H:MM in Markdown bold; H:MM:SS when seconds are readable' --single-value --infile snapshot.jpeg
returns **21:16**
